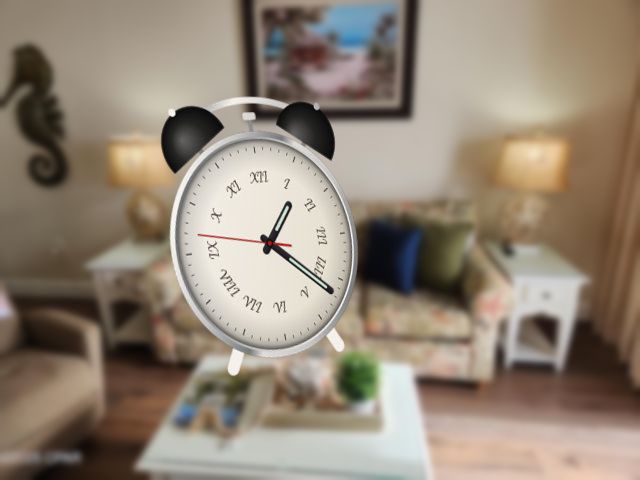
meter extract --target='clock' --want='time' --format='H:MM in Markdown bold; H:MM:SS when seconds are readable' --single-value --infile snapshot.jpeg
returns **1:21:47**
